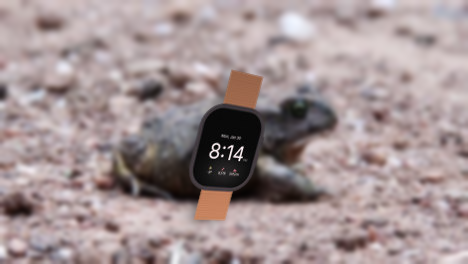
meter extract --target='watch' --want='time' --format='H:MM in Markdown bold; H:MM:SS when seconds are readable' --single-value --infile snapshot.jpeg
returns **8:14**
